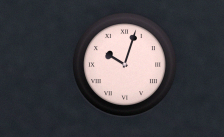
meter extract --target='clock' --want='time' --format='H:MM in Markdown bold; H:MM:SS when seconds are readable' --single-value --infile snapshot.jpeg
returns **10:03**
